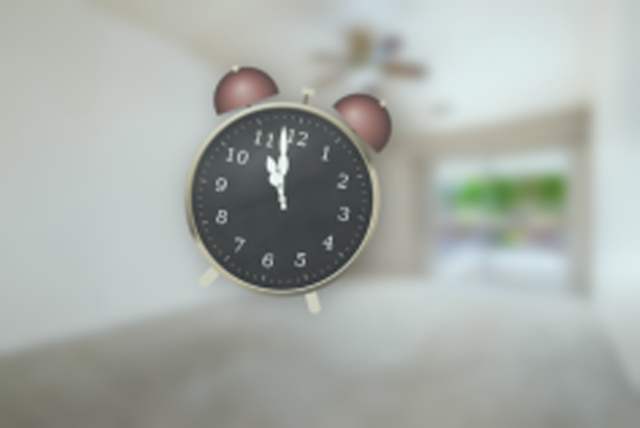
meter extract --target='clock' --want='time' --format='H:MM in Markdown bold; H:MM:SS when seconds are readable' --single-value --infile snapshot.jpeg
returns **10:58**
